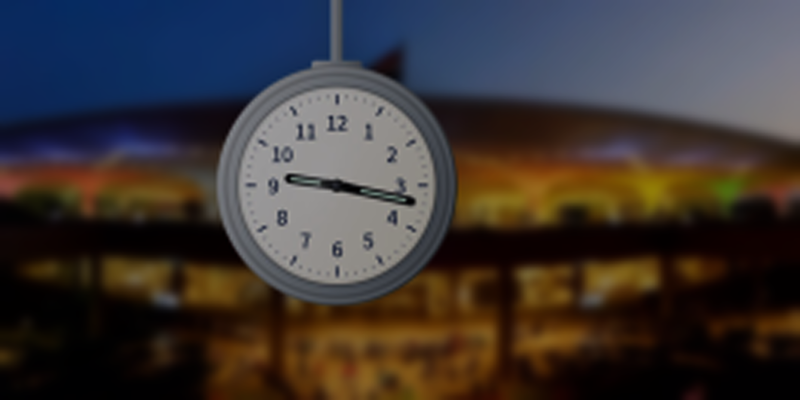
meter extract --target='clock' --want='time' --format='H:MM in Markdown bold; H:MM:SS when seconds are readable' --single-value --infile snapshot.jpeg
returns **9:17**
